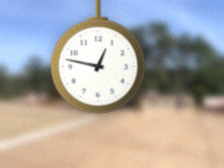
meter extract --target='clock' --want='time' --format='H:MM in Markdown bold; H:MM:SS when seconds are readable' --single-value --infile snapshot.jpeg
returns **12:47**
